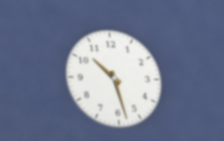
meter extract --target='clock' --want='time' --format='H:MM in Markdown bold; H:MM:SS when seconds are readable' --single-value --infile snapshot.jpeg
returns **10:28**
